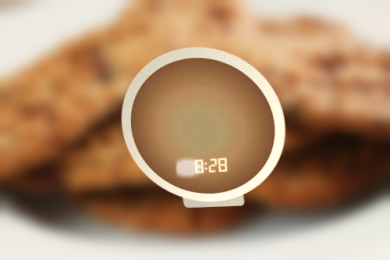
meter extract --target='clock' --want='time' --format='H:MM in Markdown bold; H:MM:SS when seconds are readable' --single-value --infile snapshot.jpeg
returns **8:28**
